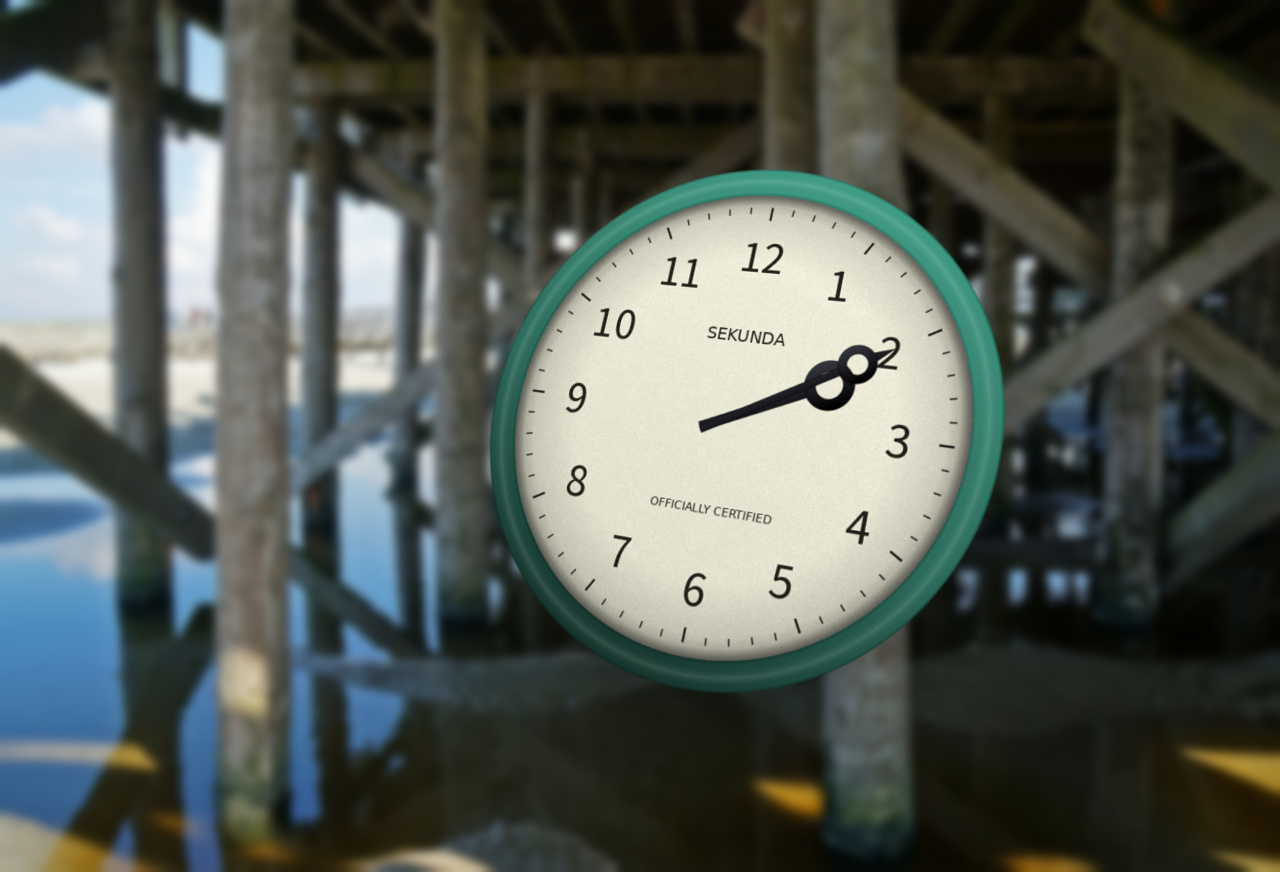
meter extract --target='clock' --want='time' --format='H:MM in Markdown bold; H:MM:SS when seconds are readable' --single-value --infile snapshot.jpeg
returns **2:10**
